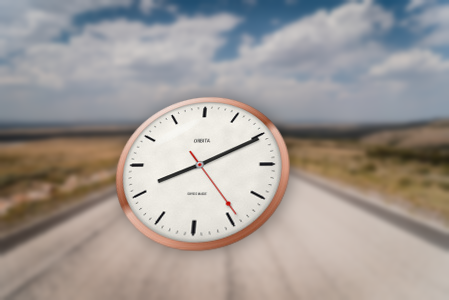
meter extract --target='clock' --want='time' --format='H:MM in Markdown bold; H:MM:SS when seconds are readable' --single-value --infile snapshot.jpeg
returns **8:10:24**
